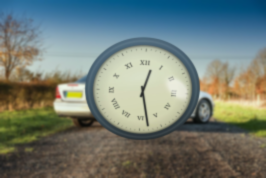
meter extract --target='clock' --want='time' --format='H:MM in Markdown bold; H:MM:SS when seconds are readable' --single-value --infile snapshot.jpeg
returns **12:28**
